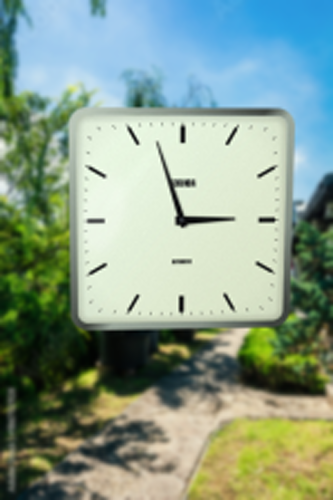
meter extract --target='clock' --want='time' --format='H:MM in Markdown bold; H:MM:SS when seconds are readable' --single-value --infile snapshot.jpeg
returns **2:57**
